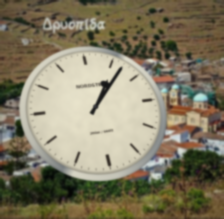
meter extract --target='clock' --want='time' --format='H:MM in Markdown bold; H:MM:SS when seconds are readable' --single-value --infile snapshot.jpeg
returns **1:07**
